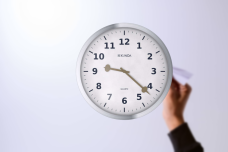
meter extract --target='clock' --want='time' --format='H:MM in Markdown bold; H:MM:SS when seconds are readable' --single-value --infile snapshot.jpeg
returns **9:22**
